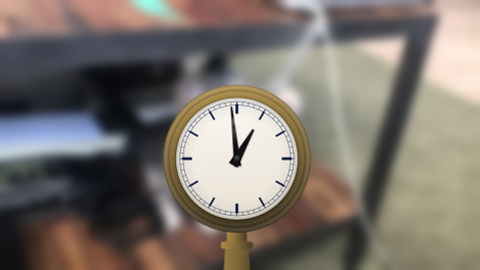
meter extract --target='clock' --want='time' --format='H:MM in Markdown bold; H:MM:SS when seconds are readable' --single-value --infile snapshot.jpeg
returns **12:59**
